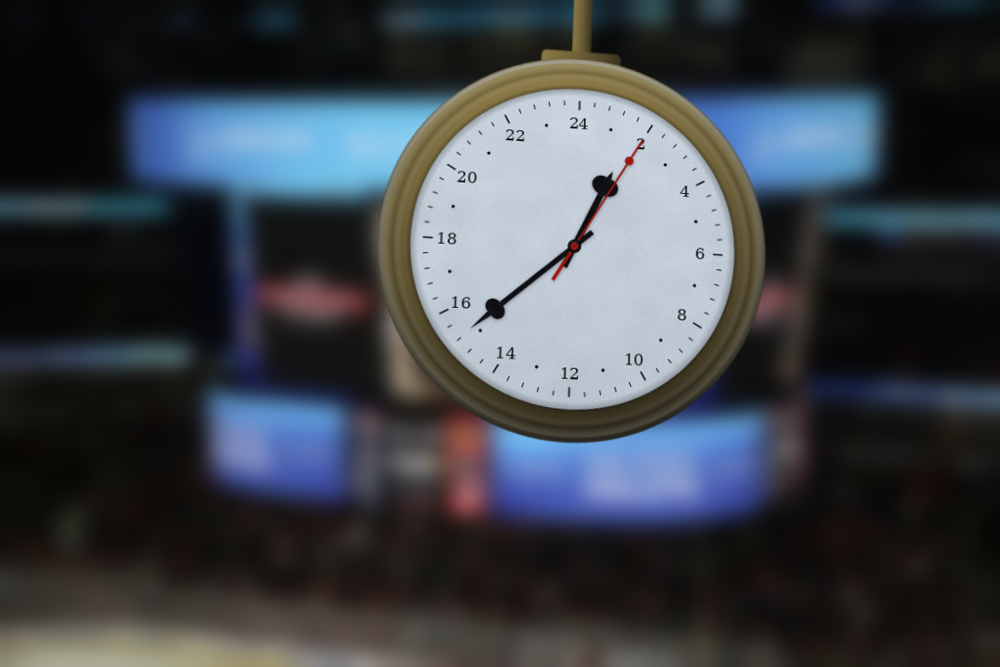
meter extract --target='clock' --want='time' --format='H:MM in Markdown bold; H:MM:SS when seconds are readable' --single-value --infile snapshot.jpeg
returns **1:38:05**
